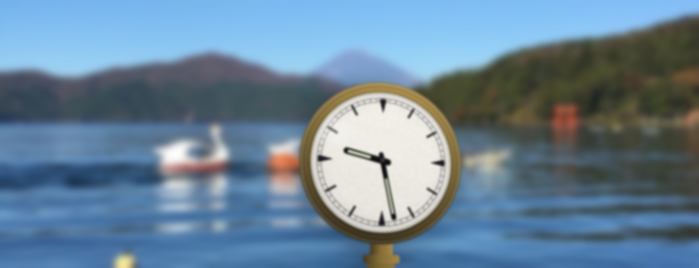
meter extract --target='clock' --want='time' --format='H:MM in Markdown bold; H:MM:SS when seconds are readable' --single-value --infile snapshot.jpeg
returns **9:28**
